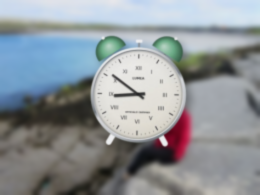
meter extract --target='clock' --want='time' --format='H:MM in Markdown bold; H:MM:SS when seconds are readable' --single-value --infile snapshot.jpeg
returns **8:51**
